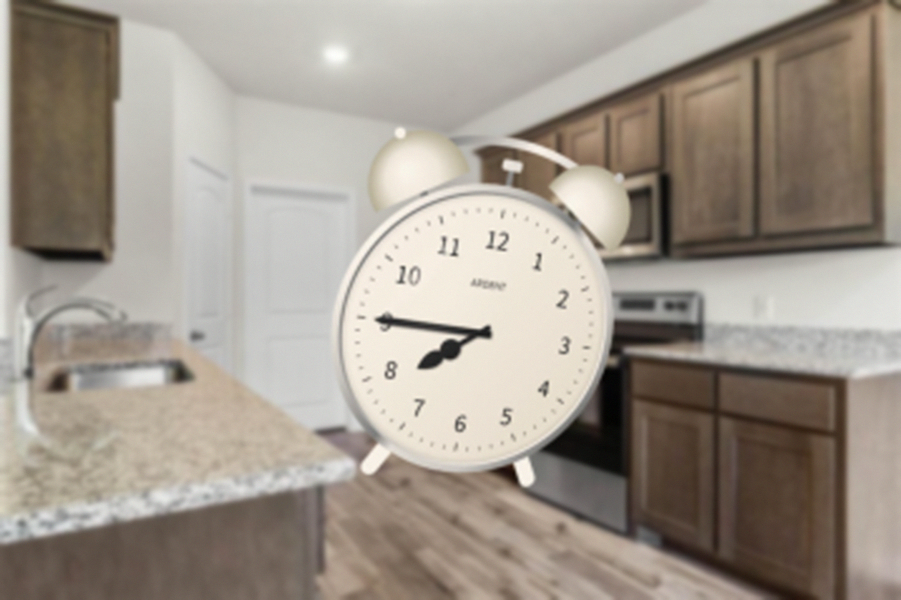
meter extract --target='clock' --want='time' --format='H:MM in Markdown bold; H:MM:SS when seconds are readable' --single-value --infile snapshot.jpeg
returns **7:45**
